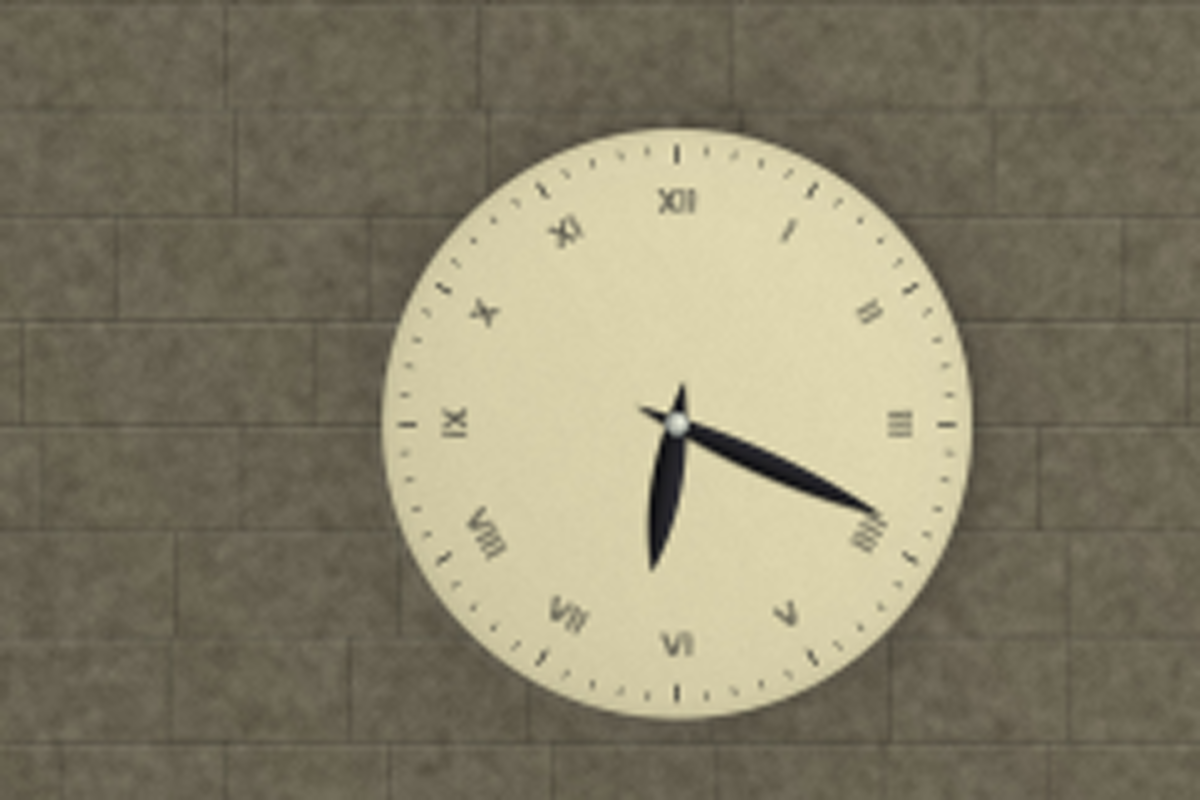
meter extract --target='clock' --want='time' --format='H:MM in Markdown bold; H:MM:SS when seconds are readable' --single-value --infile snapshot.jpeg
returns **6:19**
